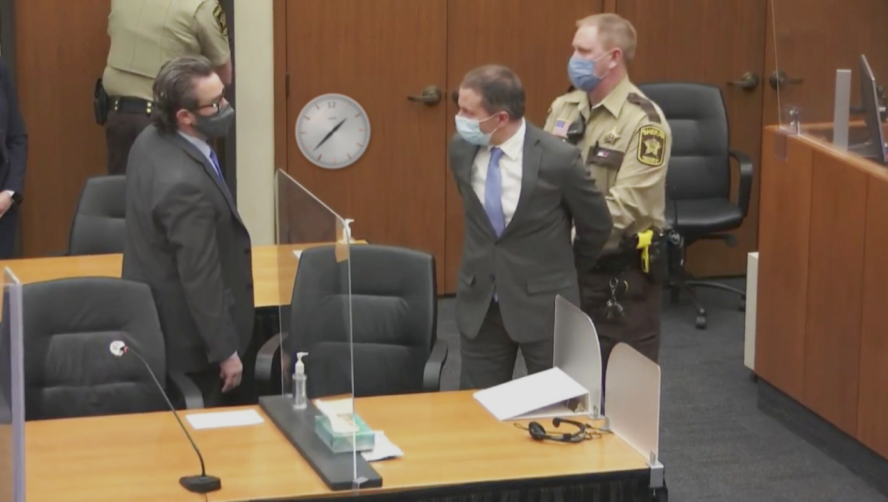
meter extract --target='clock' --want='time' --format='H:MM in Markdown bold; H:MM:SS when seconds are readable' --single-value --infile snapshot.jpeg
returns **1:38**
